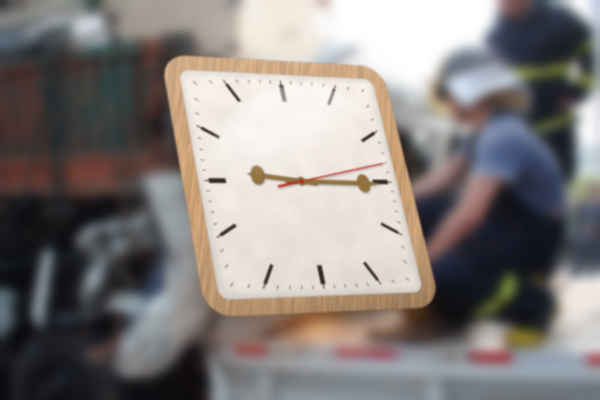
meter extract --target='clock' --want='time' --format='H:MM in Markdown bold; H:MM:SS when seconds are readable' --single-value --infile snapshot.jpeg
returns **9:15:13**
